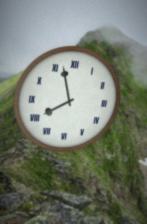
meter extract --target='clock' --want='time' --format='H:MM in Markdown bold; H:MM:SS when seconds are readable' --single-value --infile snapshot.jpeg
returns **7:57**
